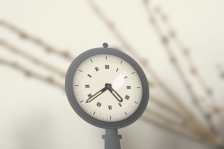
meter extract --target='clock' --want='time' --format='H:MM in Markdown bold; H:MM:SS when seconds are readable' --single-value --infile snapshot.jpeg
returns **4:39**
